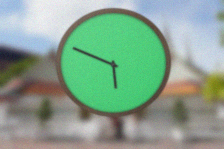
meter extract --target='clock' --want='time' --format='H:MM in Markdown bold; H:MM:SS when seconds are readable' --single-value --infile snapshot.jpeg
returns **5:49**
